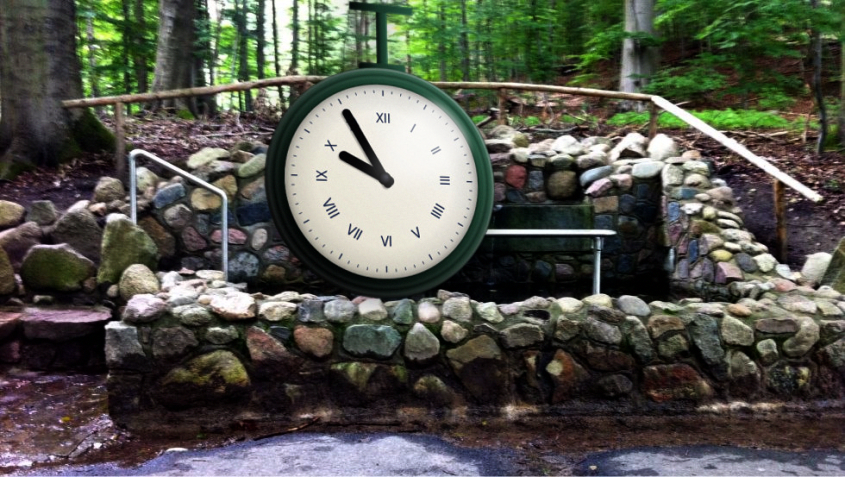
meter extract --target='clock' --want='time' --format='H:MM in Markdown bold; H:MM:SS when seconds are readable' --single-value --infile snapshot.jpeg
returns **9:55**
